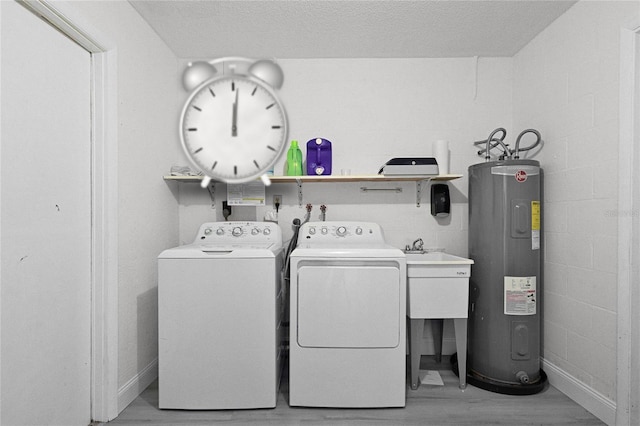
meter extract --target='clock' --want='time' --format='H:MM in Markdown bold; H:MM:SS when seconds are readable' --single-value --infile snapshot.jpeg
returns **12:01**
